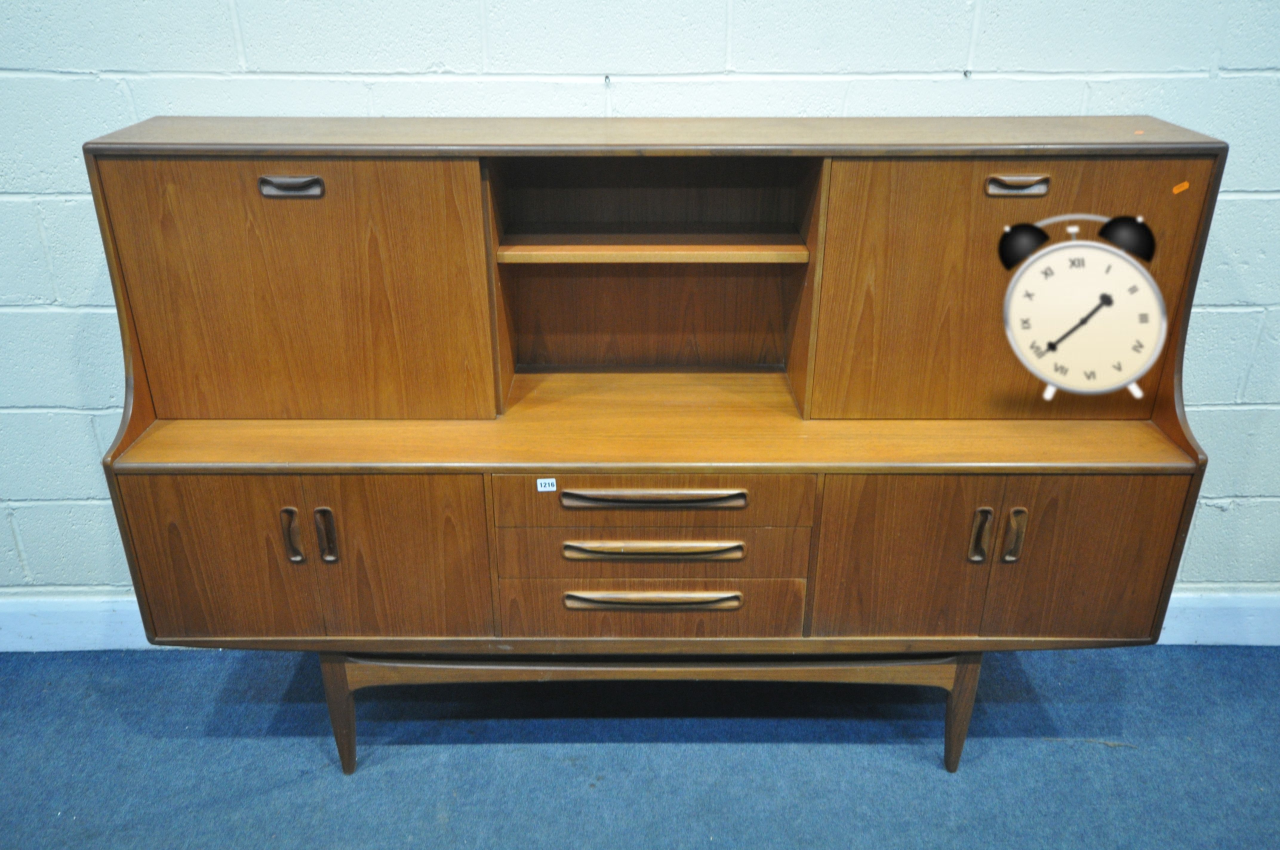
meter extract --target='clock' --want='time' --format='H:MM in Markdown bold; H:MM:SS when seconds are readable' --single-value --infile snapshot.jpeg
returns **1:39**
